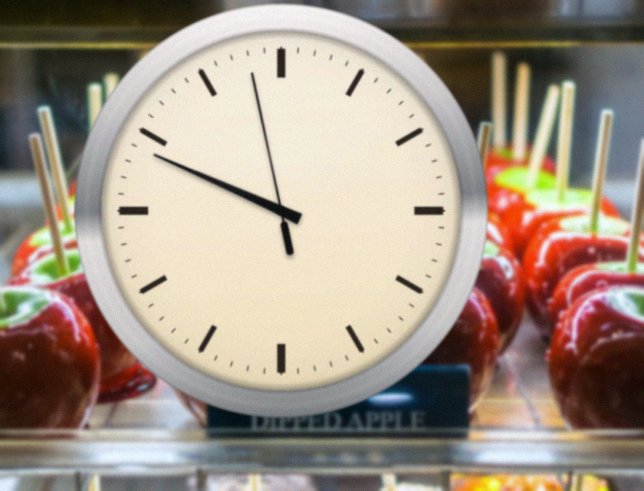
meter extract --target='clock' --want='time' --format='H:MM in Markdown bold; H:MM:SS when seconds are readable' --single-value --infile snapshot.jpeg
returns **9:48:58**
